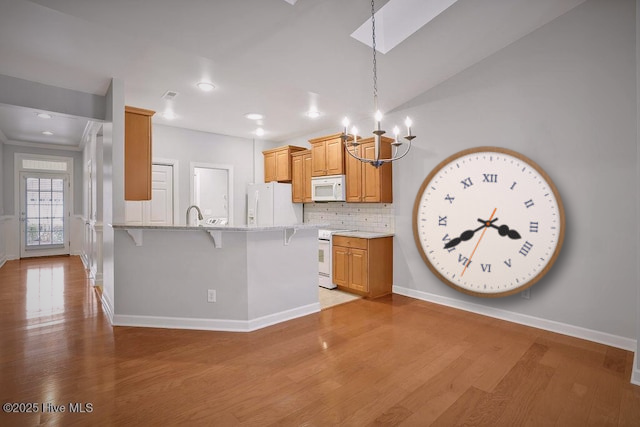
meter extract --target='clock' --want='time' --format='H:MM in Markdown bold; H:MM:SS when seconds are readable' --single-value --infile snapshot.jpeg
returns **3:39:34**
